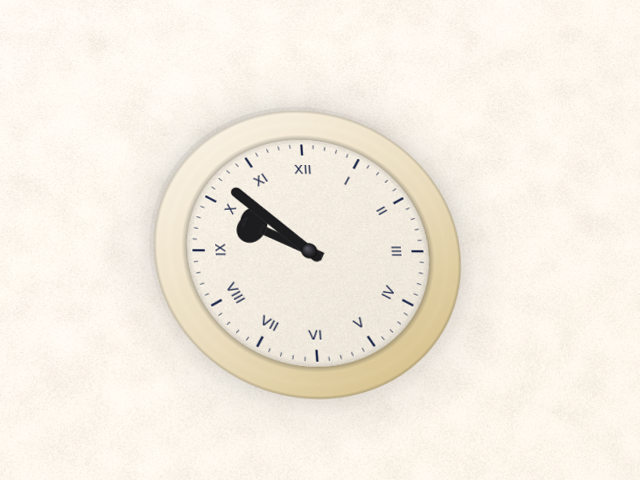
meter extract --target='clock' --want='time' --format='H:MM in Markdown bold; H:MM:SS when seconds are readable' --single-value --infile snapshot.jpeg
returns **9:52**
